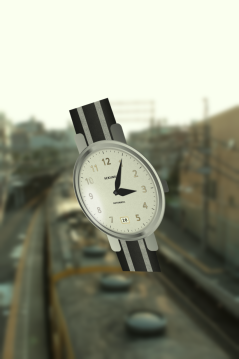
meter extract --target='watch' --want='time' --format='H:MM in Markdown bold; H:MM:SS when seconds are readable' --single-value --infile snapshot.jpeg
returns **3:05**
